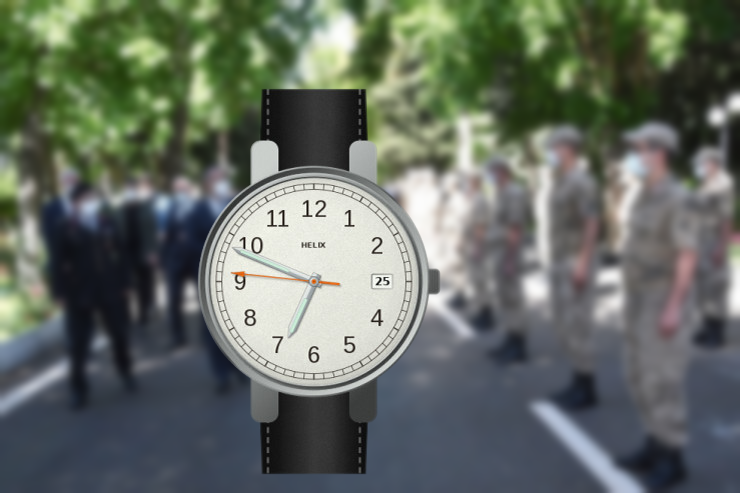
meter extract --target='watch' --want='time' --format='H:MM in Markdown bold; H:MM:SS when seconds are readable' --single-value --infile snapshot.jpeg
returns **6:48:46**
